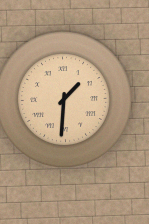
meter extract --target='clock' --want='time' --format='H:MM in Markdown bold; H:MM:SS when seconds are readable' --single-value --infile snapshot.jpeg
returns **1:31**
